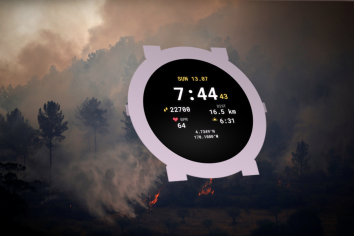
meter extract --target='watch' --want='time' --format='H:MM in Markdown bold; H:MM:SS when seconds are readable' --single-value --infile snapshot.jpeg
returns **7:44:43**
